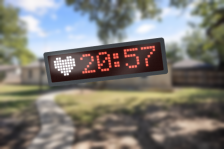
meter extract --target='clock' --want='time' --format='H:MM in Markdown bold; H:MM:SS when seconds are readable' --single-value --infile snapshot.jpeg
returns **20:57**
